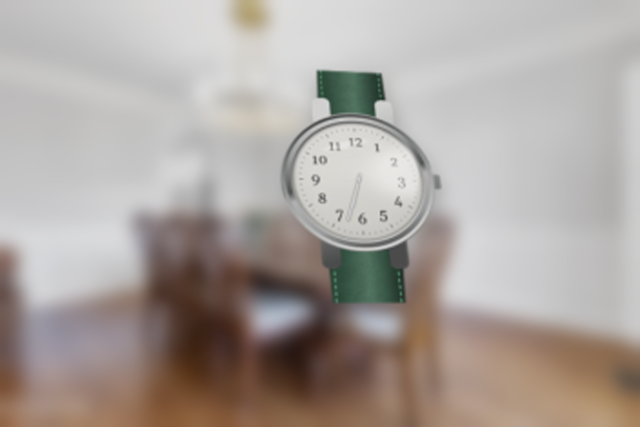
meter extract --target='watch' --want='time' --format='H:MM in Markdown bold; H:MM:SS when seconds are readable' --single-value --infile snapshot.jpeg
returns **6:33**
